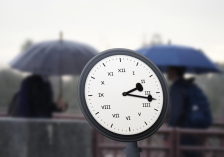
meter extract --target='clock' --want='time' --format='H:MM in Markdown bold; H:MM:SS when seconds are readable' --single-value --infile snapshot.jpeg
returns **2:17**
